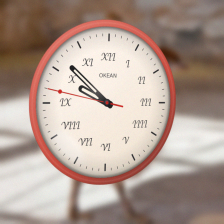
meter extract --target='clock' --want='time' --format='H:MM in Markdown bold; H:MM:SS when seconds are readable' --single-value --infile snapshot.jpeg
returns **9:51:47**
